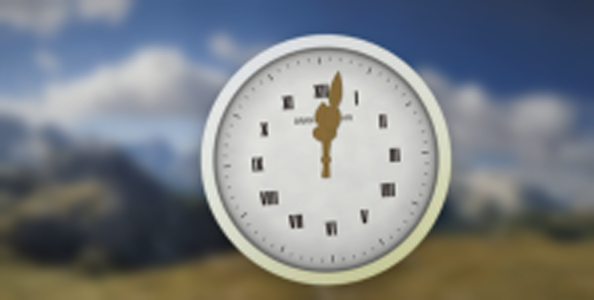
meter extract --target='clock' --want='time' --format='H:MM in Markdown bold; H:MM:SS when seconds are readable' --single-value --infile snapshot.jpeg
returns **12:02**
